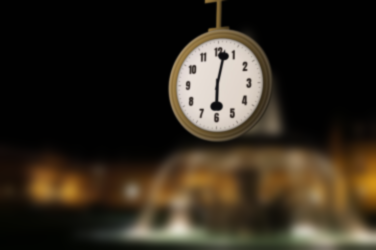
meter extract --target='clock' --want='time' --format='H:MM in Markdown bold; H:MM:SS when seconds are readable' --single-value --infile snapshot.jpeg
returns **6:02**
